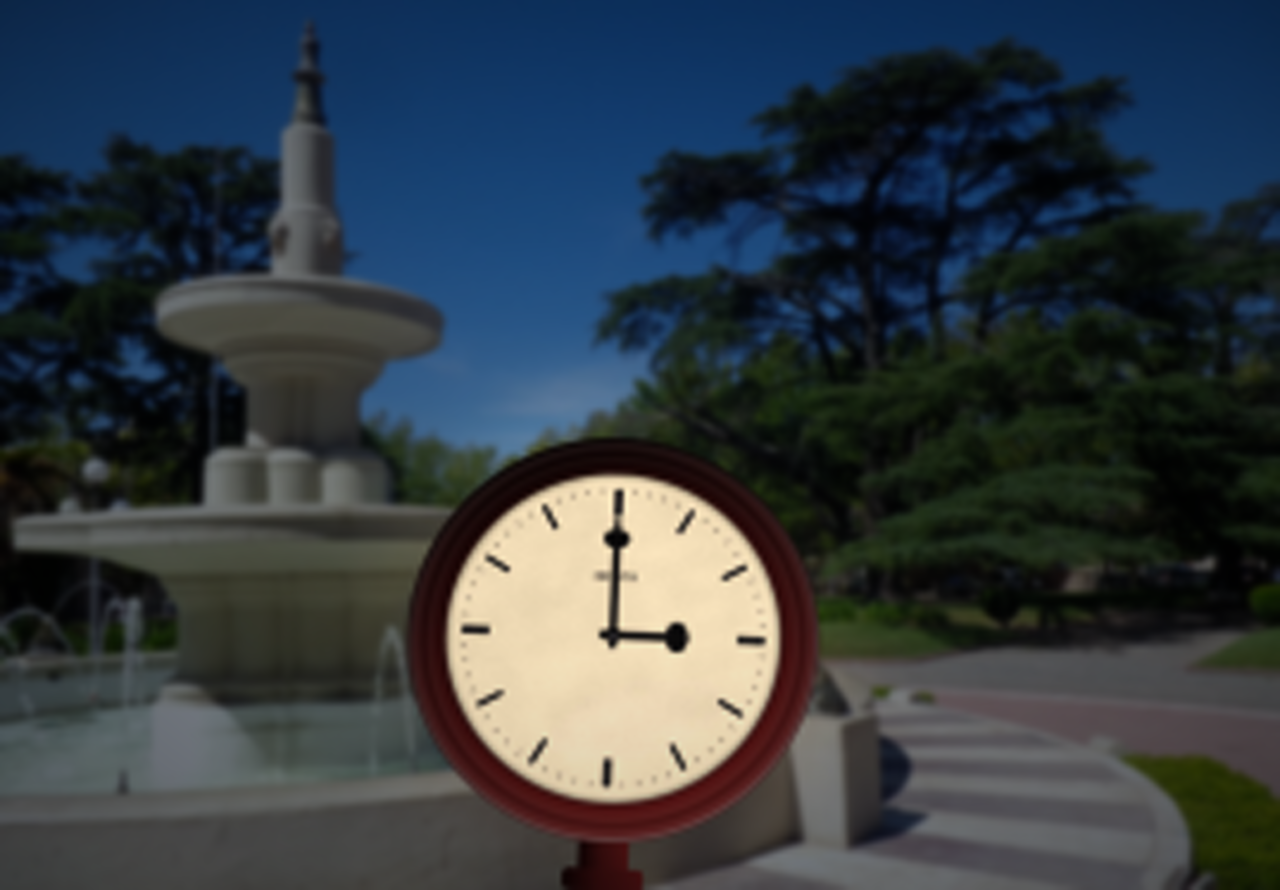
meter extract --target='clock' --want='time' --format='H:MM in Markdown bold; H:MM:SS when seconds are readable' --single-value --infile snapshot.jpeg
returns **3:00**
